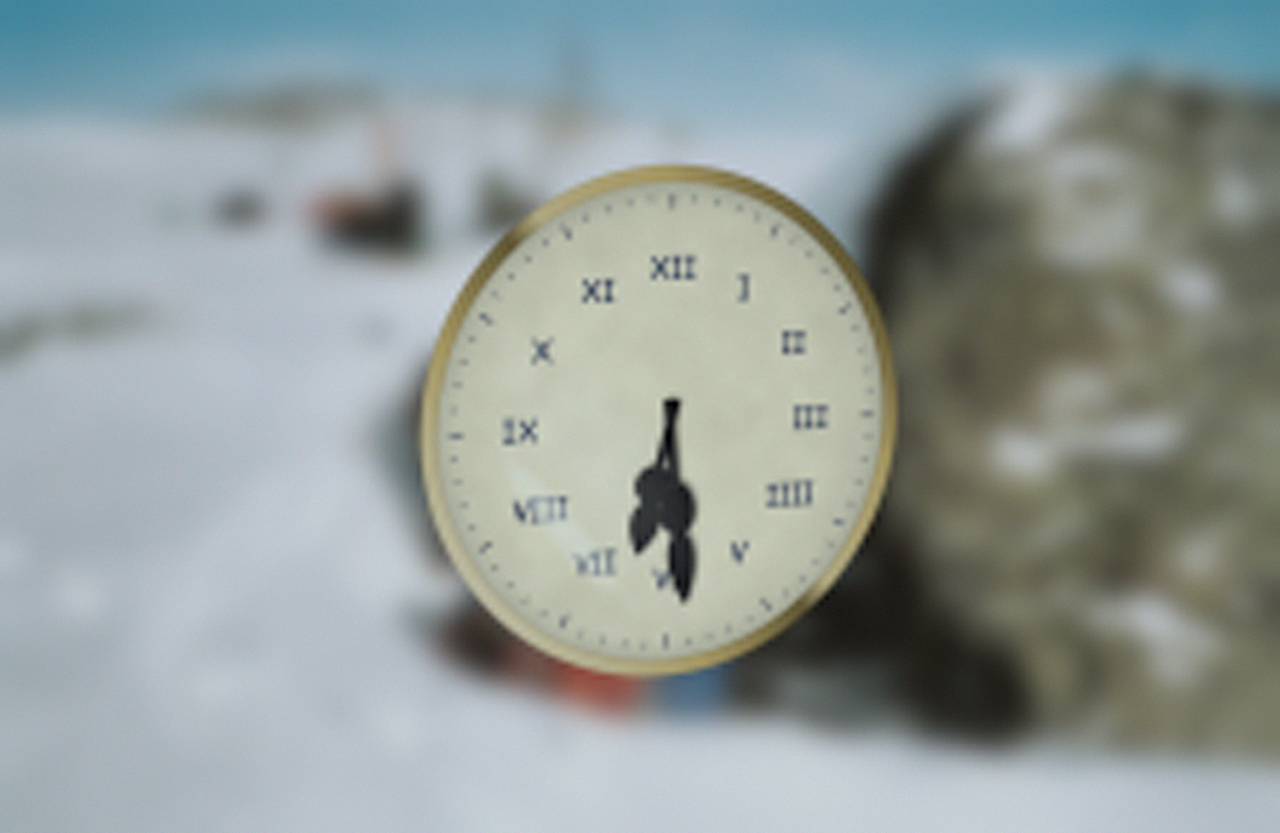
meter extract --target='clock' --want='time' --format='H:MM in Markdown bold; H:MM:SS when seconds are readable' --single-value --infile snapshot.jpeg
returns **6:29**
